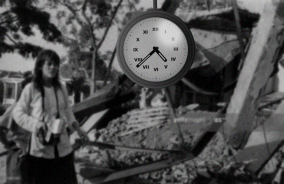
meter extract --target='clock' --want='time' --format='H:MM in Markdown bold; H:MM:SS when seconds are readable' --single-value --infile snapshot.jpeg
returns **4:38**
